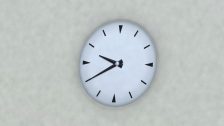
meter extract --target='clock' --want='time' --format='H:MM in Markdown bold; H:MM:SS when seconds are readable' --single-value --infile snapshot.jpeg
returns **9:40**
